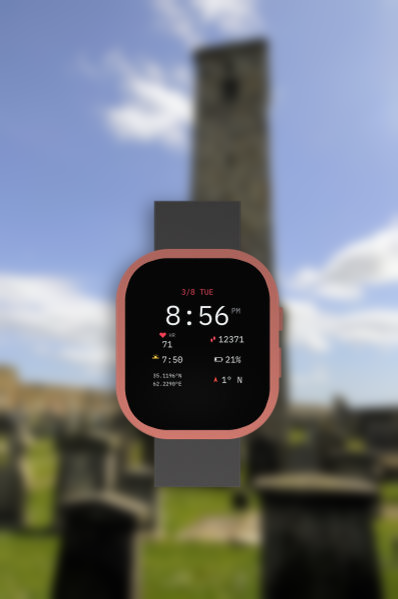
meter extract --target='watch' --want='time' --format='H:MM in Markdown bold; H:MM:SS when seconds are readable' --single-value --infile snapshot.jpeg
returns **8:56**
